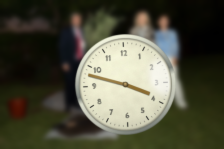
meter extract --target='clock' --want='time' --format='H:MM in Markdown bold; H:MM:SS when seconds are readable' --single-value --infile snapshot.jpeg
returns **3:48**
